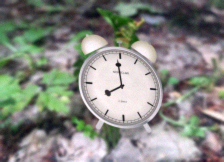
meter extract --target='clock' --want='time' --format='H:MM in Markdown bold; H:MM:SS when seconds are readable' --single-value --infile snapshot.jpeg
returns **7:59**
